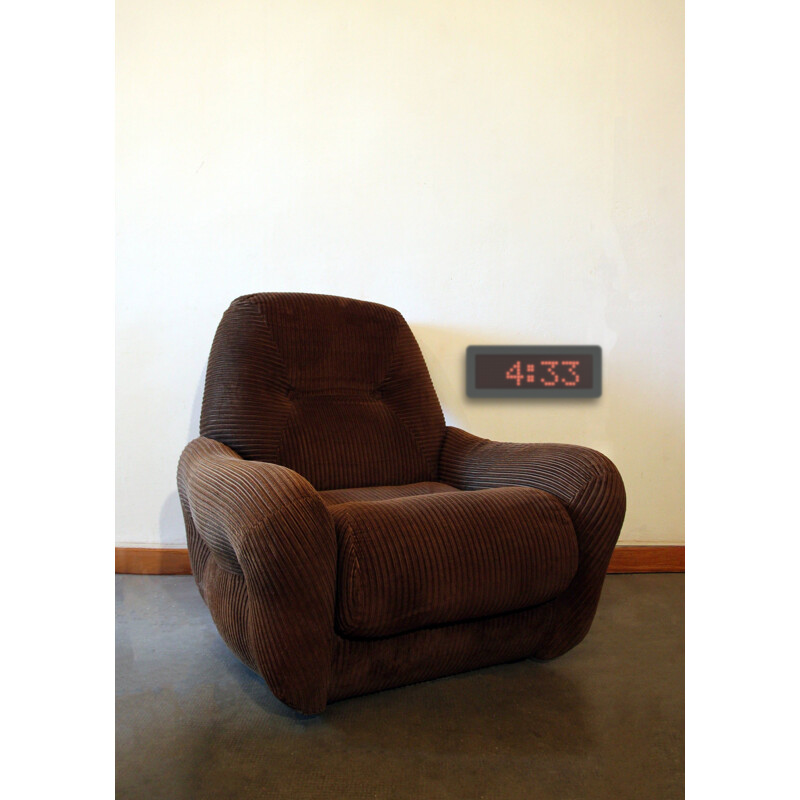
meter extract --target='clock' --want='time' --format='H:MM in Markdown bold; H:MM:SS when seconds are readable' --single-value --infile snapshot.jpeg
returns **4:33**
